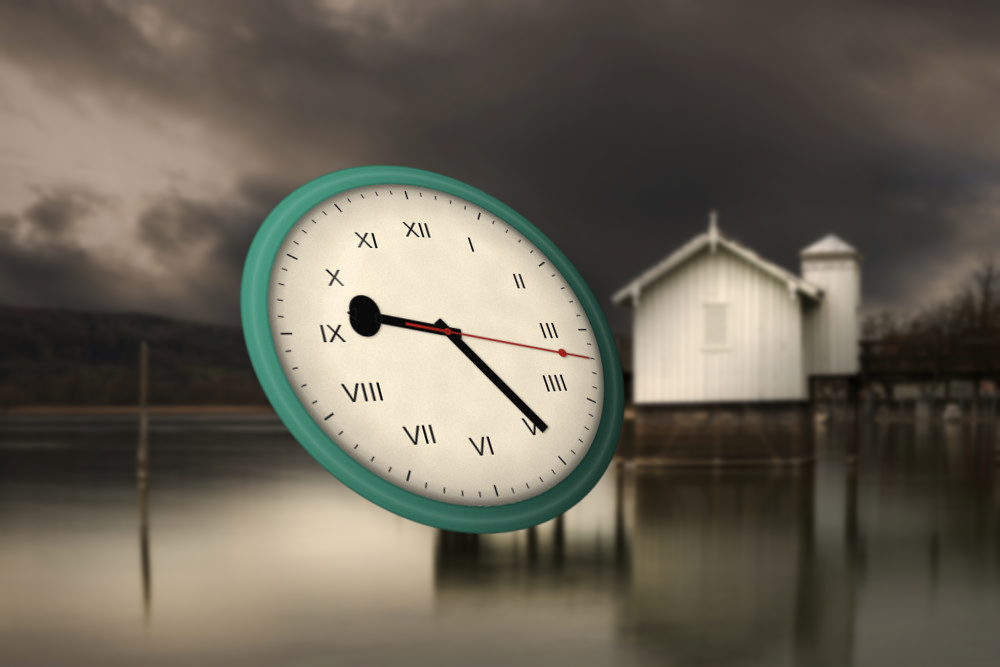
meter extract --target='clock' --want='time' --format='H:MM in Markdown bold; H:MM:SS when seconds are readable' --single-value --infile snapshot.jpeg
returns **9:24:17**
